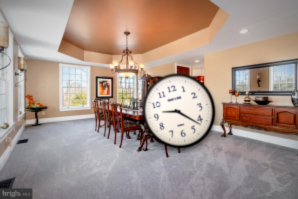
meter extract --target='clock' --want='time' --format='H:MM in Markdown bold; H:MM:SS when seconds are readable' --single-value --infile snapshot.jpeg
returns **9:22**
